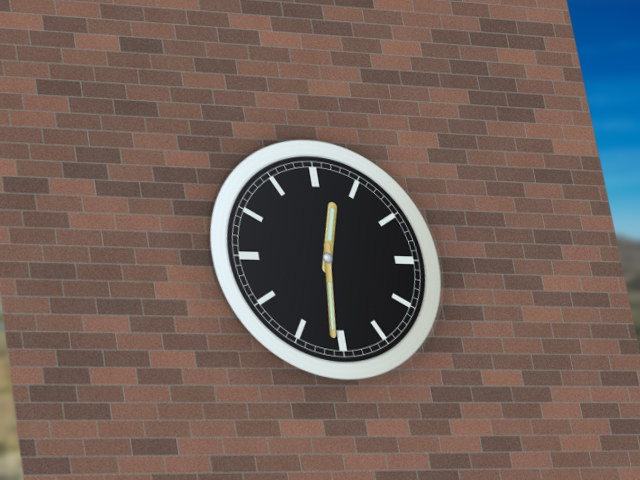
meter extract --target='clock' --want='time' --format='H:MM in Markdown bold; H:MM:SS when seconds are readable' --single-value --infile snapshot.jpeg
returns **12:31**
